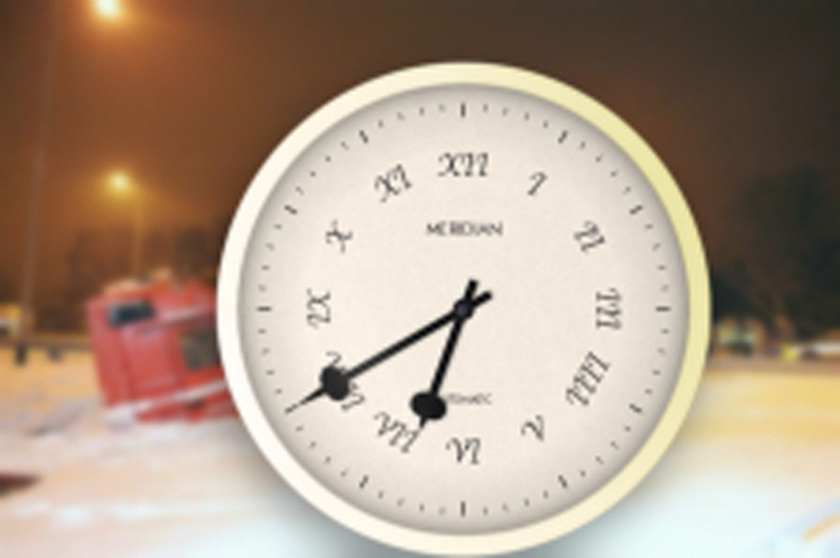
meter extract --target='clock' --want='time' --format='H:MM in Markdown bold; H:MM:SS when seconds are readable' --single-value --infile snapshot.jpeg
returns **6:40**
